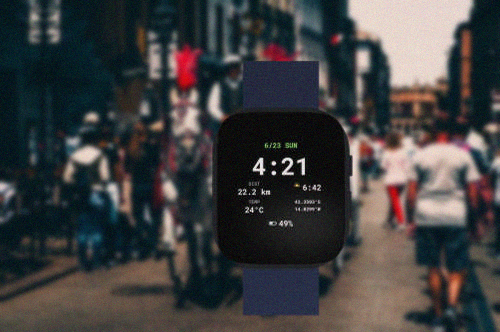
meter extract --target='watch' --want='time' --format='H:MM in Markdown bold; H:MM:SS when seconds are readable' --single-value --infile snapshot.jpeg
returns **4:21**
